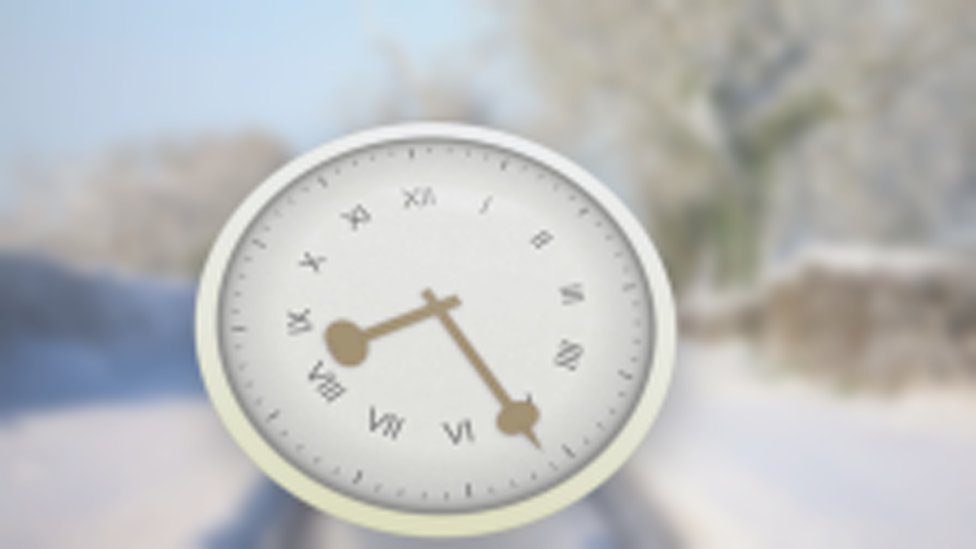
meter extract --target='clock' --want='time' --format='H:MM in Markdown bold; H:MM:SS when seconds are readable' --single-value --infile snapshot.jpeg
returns **8:26**
